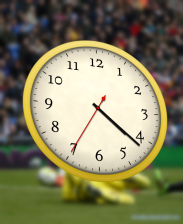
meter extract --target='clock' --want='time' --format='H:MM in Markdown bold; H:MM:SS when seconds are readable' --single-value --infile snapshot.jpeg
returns **4:21:35**
